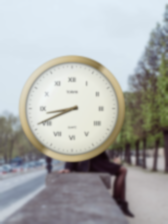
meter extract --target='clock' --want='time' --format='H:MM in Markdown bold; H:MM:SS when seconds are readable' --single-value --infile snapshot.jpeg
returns **8:41**
